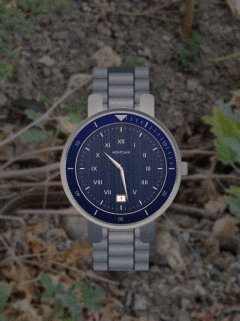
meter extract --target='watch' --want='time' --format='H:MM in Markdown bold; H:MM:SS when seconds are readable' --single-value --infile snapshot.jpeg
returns **10:28**
